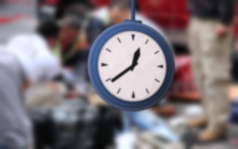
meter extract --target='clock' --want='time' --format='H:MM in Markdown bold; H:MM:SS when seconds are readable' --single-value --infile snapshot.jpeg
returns **12:39**
